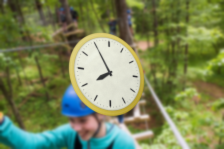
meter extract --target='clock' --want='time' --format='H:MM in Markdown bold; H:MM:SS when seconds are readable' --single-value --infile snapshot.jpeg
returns **7:55**
